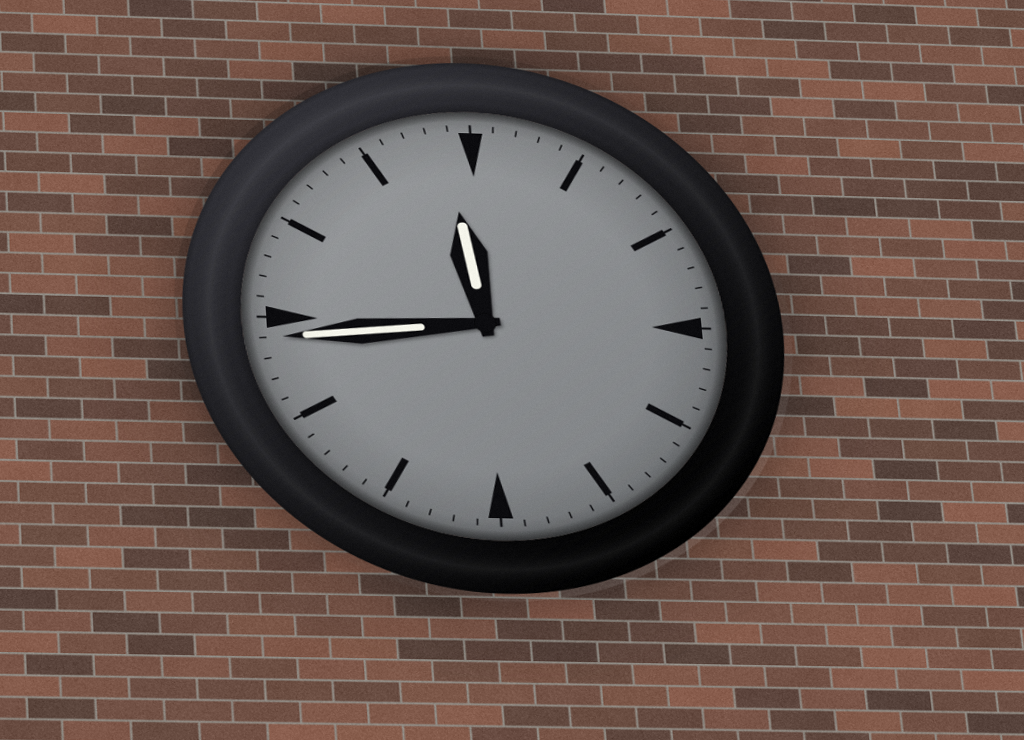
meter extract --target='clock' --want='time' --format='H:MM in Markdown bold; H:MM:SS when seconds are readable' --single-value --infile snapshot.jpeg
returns **11:44**
